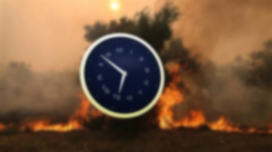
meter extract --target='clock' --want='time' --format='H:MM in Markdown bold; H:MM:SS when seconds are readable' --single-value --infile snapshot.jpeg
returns **6:53**
